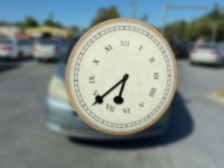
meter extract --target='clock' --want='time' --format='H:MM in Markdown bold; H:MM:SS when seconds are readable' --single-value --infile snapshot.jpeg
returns **6:39**
